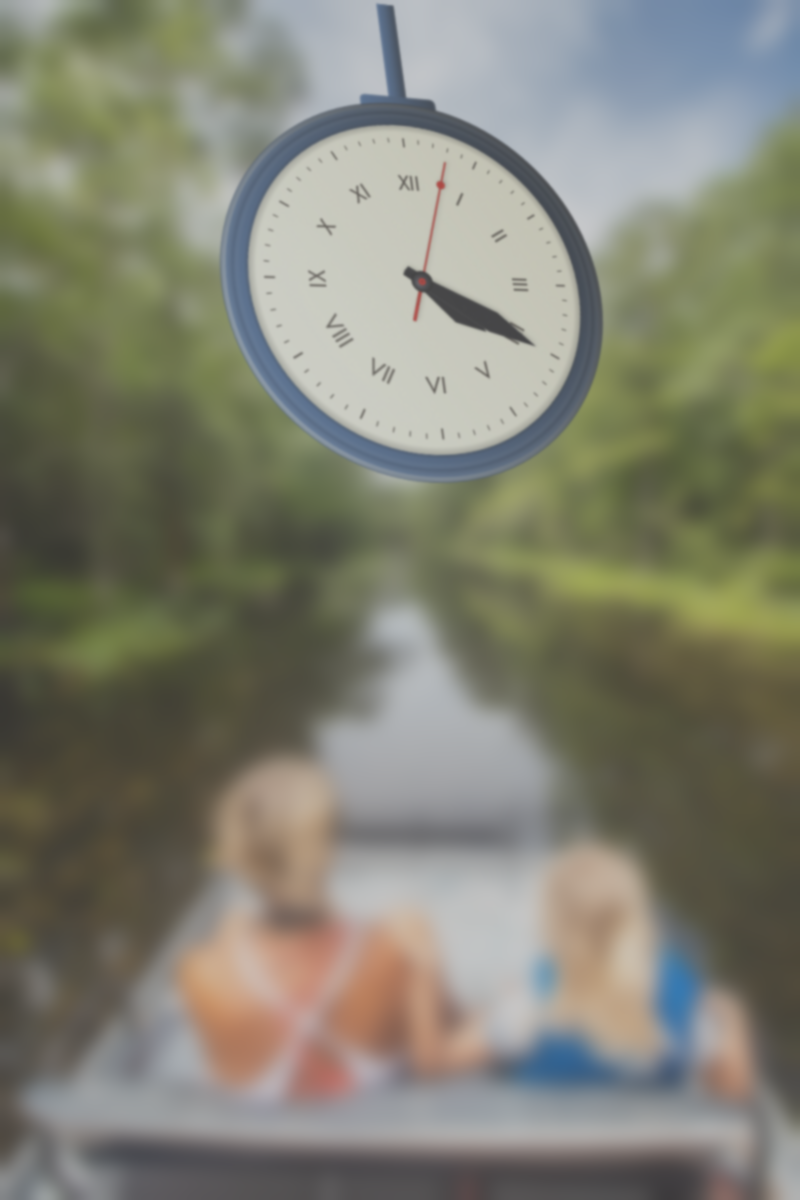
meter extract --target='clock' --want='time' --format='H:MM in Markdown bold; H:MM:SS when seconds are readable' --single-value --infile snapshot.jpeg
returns **4:20:03**
